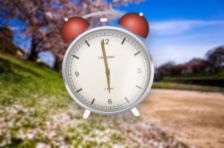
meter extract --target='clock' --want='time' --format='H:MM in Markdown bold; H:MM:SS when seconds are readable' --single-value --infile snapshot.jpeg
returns **5:59**
